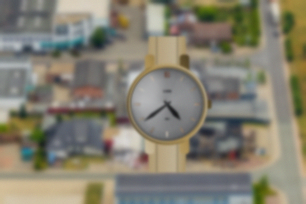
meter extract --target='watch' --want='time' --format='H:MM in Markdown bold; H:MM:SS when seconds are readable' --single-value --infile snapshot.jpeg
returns **4:39**
